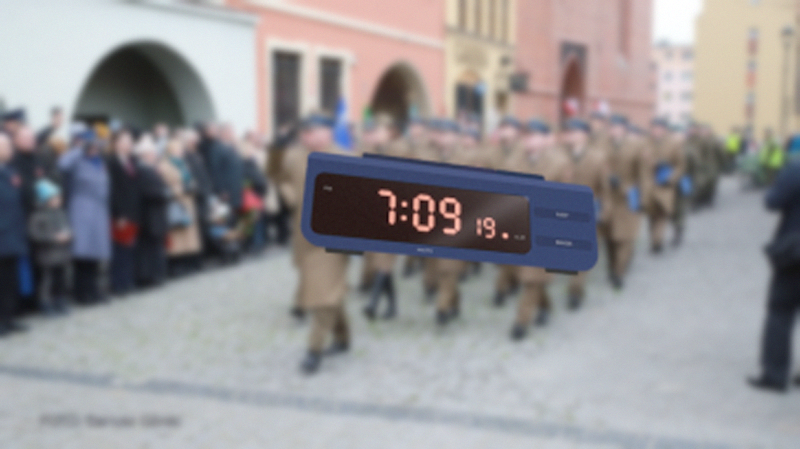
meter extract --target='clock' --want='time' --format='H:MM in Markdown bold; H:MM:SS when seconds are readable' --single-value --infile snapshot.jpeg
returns **7:09:19**
